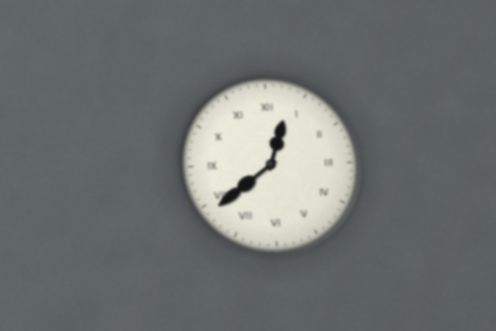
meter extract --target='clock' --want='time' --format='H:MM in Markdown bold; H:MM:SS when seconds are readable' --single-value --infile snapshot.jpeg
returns **12:39**
